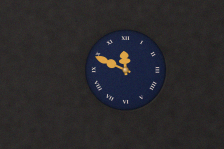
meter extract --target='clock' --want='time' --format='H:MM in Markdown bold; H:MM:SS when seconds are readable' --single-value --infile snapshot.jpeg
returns **11:49**
